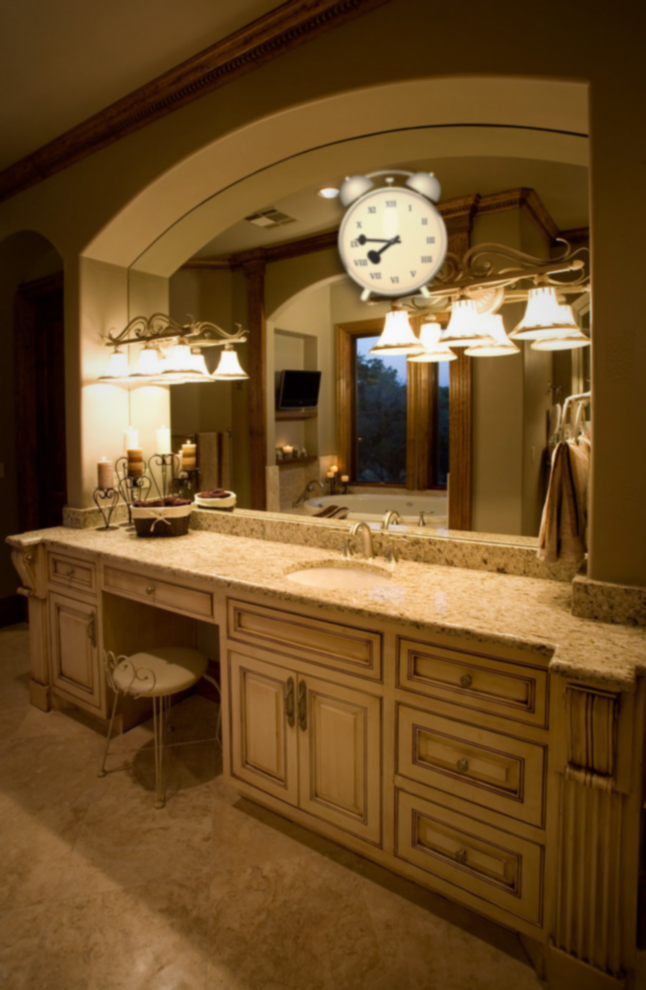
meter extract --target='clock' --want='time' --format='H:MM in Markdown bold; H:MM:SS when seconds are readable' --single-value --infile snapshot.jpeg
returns **7:46**
